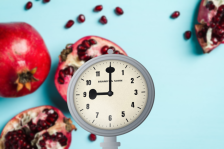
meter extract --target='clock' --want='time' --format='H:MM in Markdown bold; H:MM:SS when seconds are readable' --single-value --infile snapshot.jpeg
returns **9:00**
